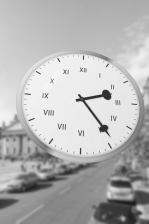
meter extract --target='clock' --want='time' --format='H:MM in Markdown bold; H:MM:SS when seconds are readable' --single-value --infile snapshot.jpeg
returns **2:24**
